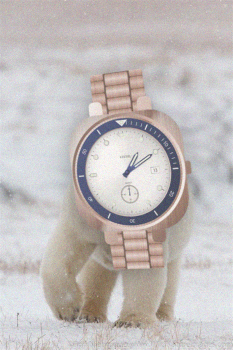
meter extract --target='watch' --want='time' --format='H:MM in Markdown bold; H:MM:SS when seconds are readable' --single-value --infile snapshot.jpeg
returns **1:10**
